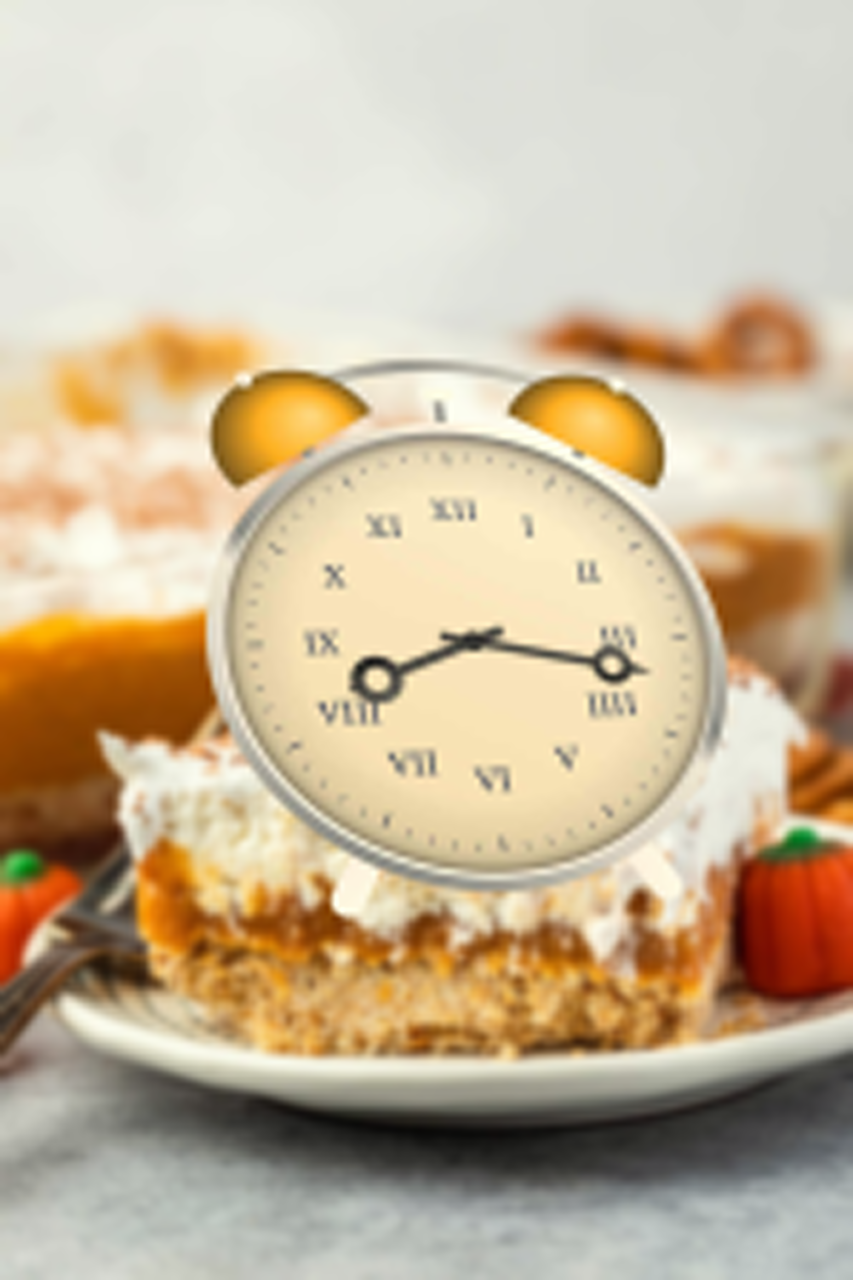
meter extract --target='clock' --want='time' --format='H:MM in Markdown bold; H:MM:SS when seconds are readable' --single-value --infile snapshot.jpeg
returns **8:17**
